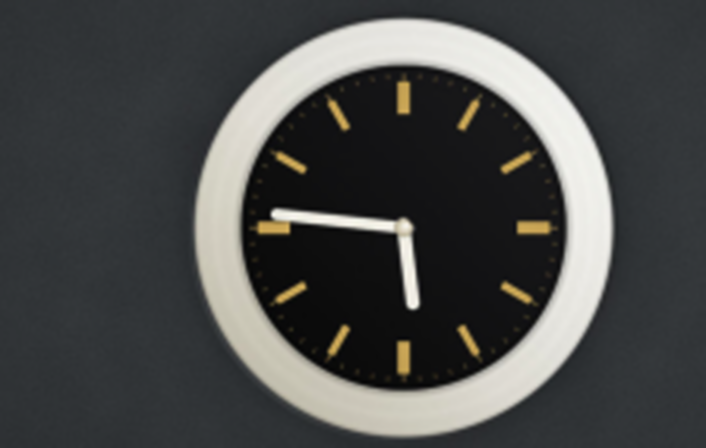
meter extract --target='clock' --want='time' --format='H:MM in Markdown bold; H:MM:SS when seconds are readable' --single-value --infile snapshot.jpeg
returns **5:46**
